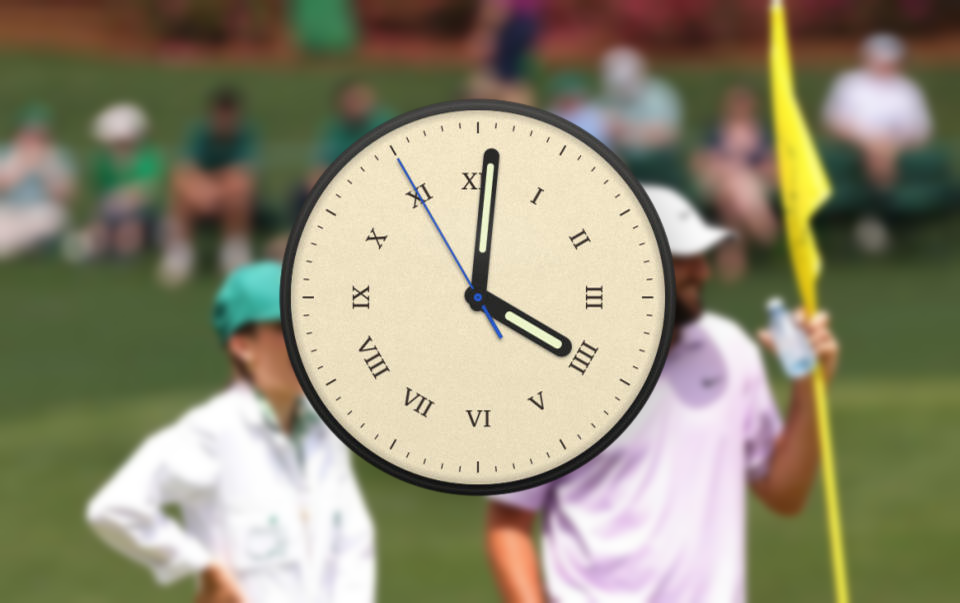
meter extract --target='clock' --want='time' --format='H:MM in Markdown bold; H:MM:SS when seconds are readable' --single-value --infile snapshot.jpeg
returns **4:00:55**
